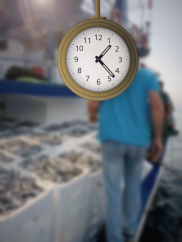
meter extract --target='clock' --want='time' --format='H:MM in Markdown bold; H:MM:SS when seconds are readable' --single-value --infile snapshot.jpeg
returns **1:23**
